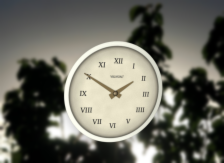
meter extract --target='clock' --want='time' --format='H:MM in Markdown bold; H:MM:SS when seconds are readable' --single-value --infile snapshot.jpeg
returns **1:50**
